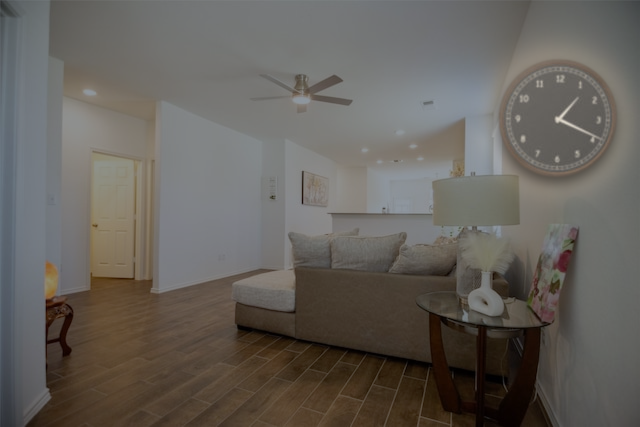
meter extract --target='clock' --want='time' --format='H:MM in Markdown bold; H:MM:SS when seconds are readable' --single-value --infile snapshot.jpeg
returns **1:19**
